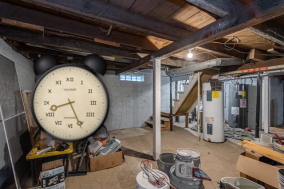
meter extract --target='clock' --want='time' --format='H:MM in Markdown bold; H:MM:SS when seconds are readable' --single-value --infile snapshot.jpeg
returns **8:26**
